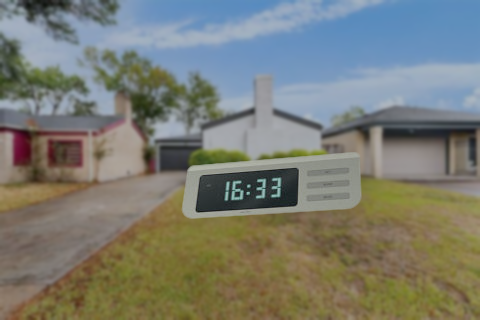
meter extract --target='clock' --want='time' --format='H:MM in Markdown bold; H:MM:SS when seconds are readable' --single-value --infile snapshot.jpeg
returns **16:33**
